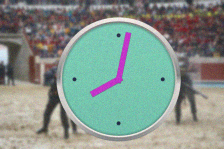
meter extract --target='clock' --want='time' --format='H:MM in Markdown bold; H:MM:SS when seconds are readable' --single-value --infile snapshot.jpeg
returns **8:02**
